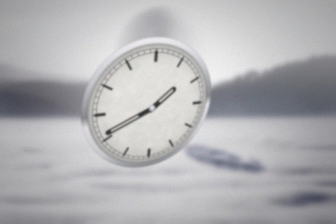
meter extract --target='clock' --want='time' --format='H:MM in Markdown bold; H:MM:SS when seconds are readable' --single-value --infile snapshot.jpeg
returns **1:41**
